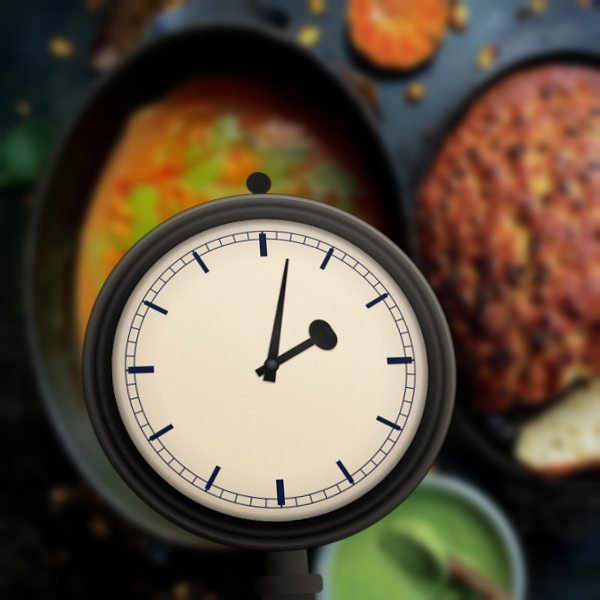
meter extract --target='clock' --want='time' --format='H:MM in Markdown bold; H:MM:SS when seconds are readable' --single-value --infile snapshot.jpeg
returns **2:02**
